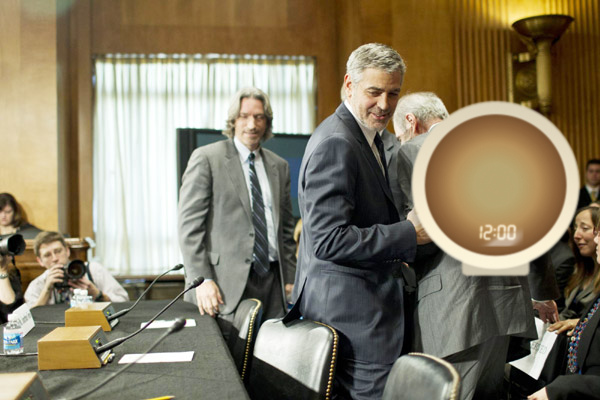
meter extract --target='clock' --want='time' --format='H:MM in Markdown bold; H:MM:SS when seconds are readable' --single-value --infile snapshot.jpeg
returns **12:00**
